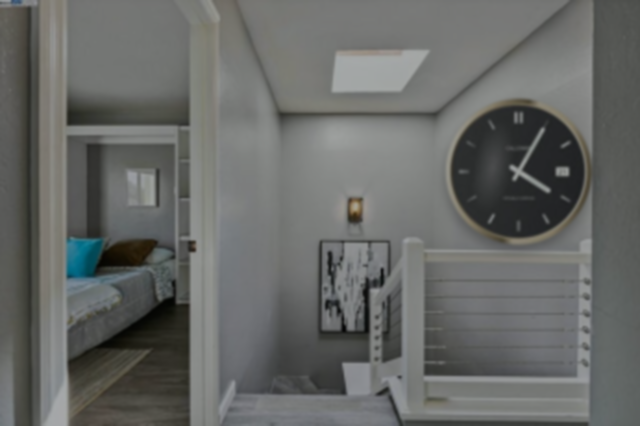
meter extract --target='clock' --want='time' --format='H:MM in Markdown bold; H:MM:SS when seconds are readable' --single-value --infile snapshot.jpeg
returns **4:05**
